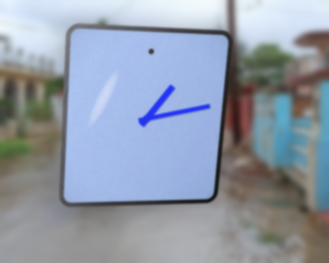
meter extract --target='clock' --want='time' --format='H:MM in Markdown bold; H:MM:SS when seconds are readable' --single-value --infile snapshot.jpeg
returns **1:13**
